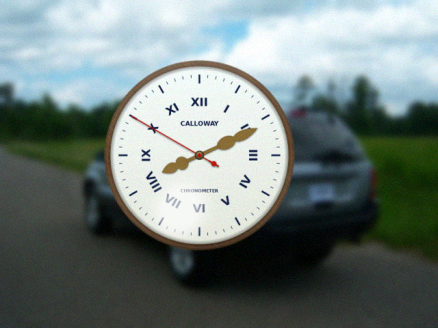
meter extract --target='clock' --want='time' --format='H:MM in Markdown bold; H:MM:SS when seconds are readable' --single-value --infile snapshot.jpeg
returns **8:10:50**
